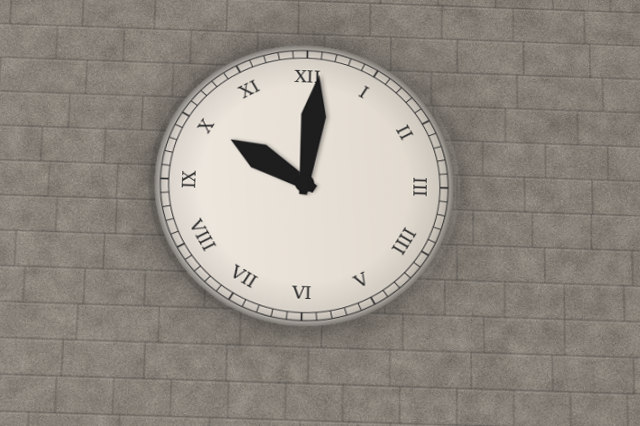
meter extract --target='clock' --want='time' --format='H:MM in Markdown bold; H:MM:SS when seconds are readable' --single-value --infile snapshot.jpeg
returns **10:01**
